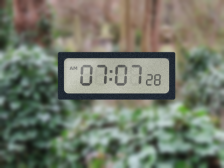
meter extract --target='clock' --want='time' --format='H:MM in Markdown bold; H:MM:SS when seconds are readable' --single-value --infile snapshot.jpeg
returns **7:07:28**
